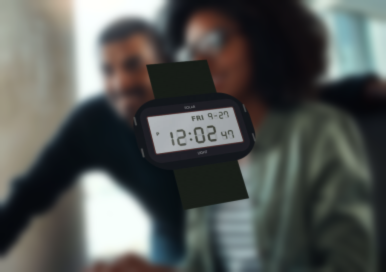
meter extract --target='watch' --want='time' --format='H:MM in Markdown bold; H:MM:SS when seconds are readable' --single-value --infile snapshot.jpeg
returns **12:02:47**
